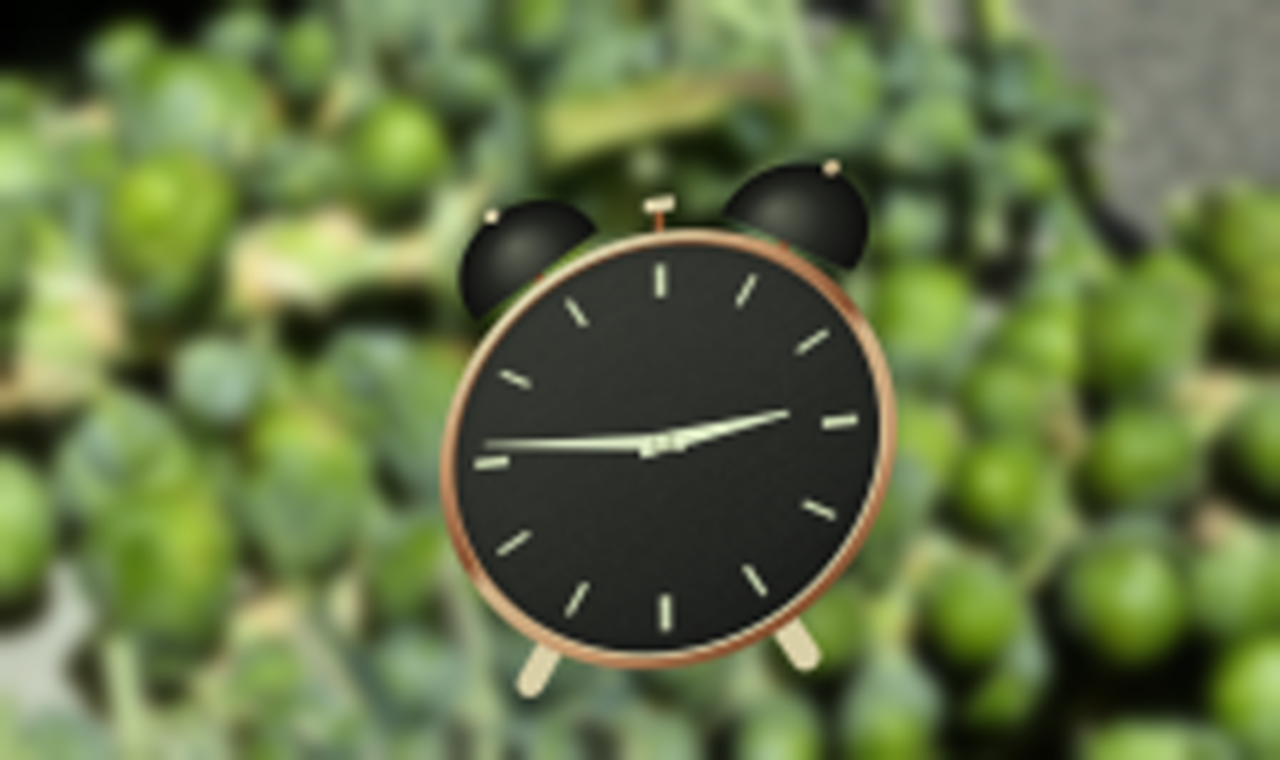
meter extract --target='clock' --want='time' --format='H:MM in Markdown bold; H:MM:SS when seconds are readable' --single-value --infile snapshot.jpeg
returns **2:46**
